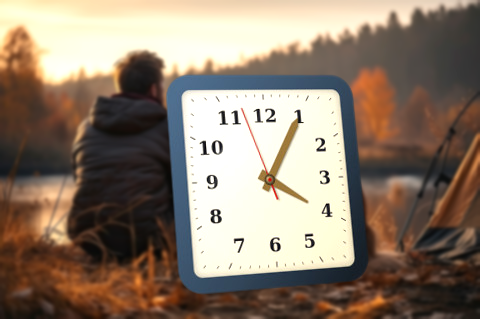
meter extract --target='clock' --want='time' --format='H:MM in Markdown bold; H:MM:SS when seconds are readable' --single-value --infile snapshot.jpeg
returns **4:04:57**
